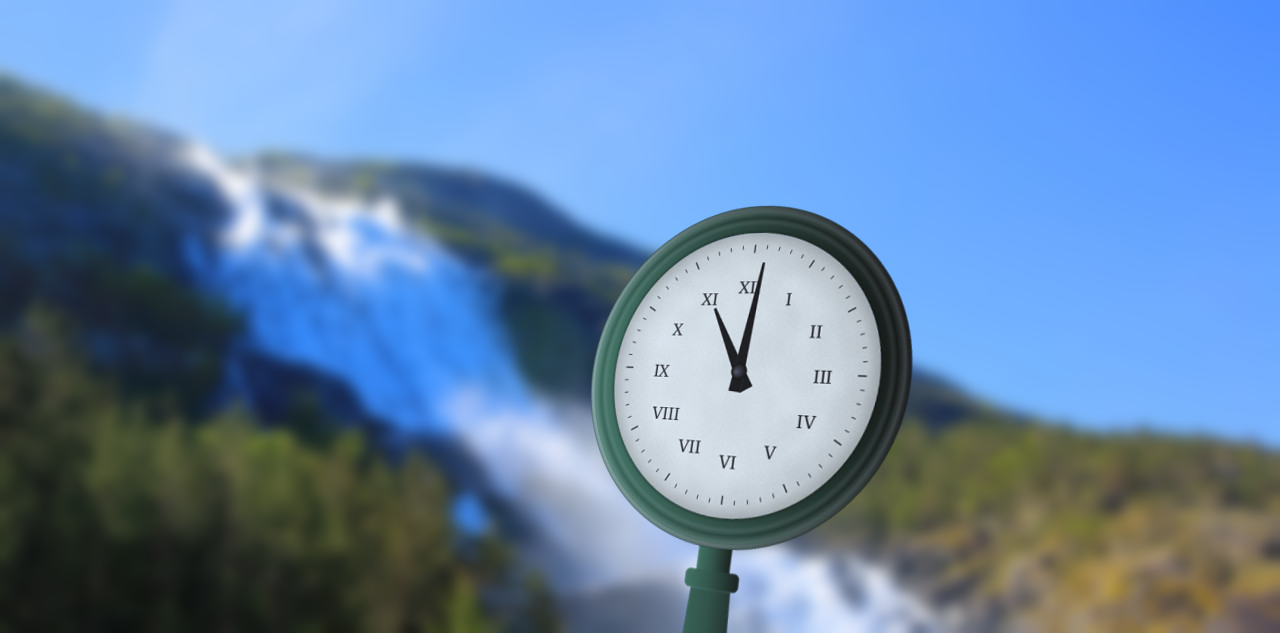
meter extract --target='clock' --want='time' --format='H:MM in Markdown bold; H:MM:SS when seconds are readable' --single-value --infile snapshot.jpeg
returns **11:01**
